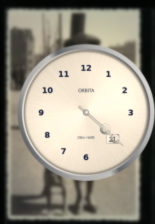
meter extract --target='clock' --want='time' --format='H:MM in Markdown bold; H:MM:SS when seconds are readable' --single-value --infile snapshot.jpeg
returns **4:22**
